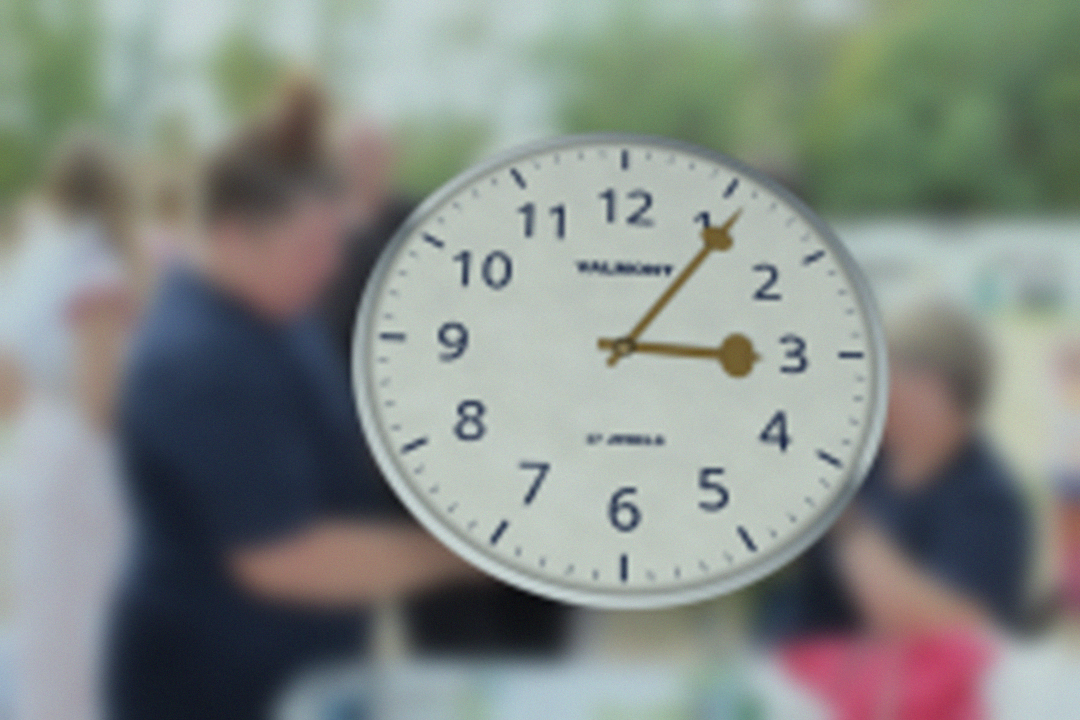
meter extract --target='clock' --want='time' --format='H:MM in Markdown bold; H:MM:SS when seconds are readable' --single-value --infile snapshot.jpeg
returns **3:06**
